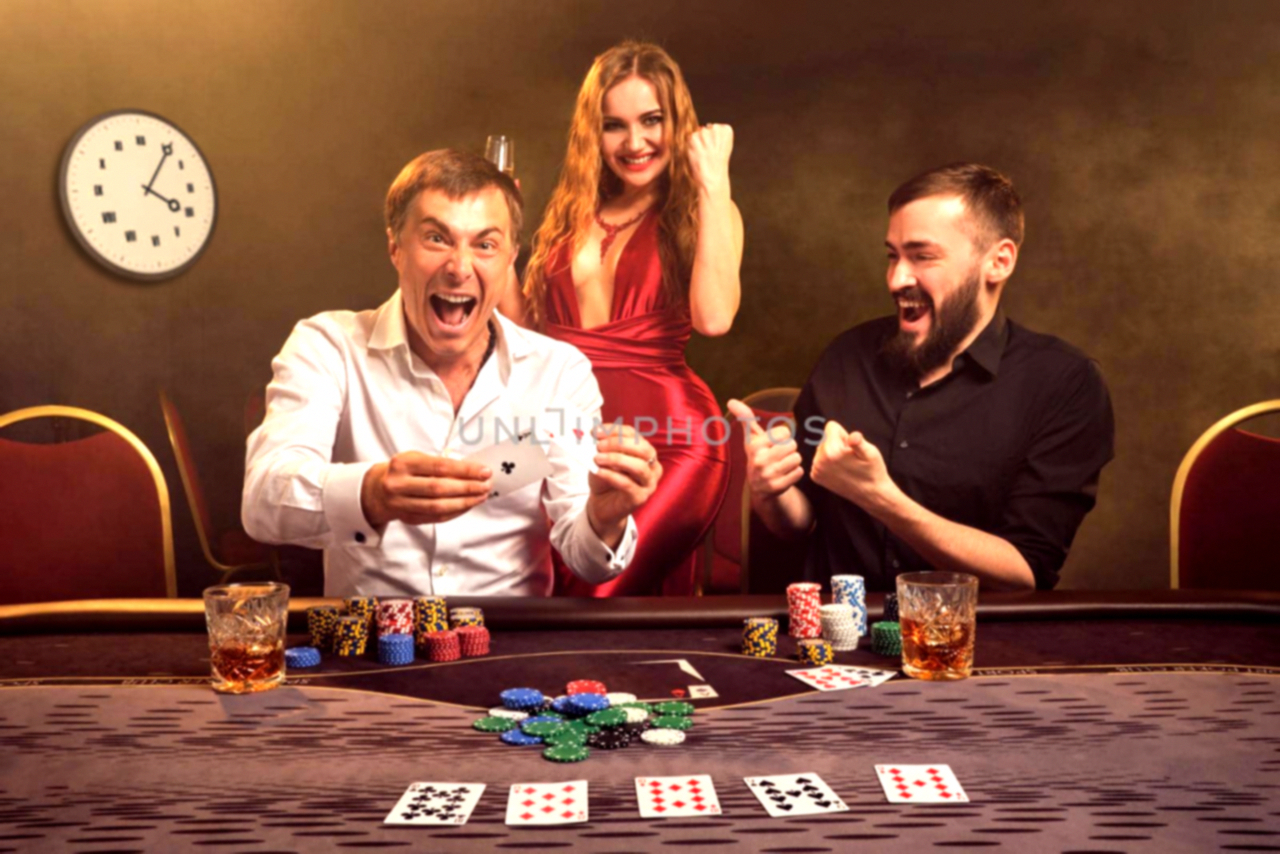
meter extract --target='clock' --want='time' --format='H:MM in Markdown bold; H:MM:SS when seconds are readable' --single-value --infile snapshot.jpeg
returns **4:06**
